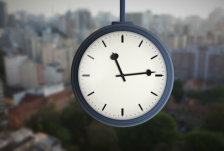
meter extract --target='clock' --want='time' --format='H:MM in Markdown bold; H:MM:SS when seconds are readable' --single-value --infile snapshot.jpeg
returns **11:14**
